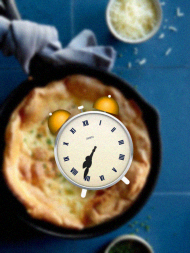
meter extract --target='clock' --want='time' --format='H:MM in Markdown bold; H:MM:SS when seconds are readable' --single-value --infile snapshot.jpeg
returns **7:36**
